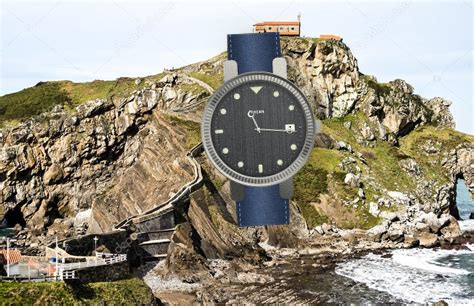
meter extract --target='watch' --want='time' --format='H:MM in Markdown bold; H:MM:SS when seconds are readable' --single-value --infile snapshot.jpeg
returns **11:16**
